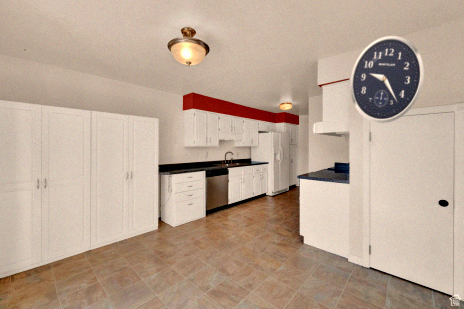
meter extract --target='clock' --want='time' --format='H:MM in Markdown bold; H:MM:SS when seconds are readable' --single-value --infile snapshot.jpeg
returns **9:23**
